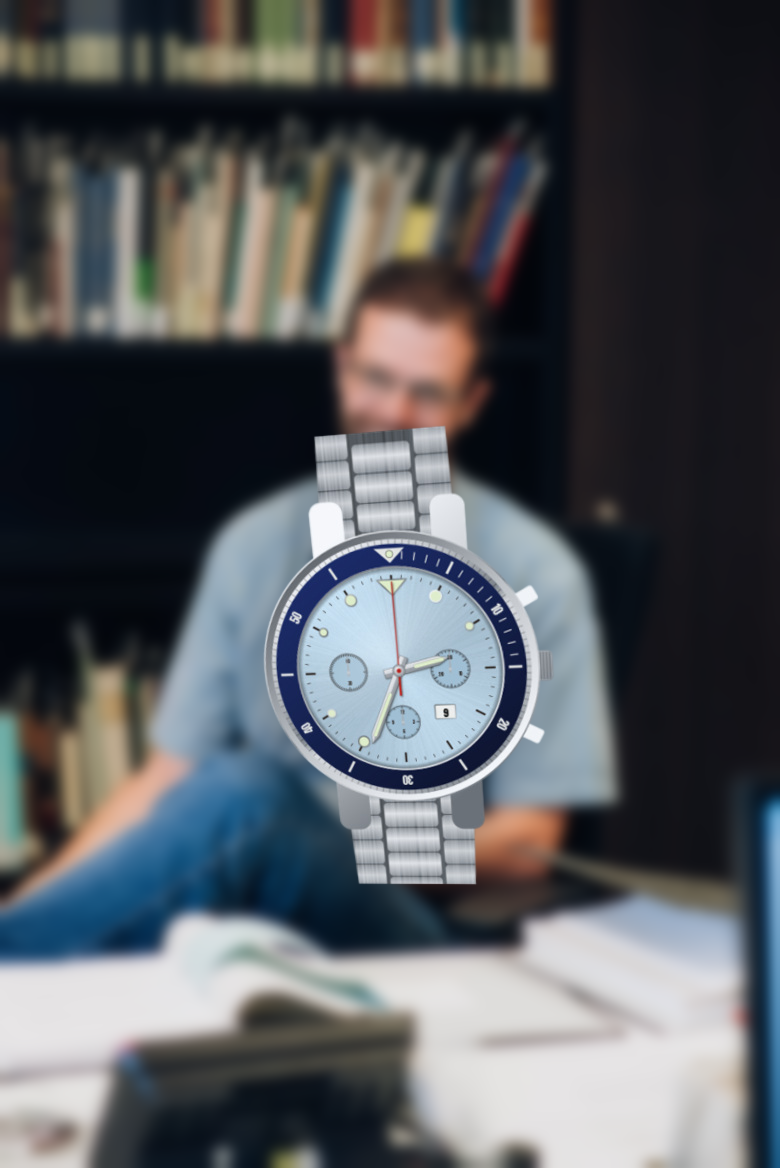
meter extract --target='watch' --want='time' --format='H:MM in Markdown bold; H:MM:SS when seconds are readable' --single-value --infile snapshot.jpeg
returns **2:34**
